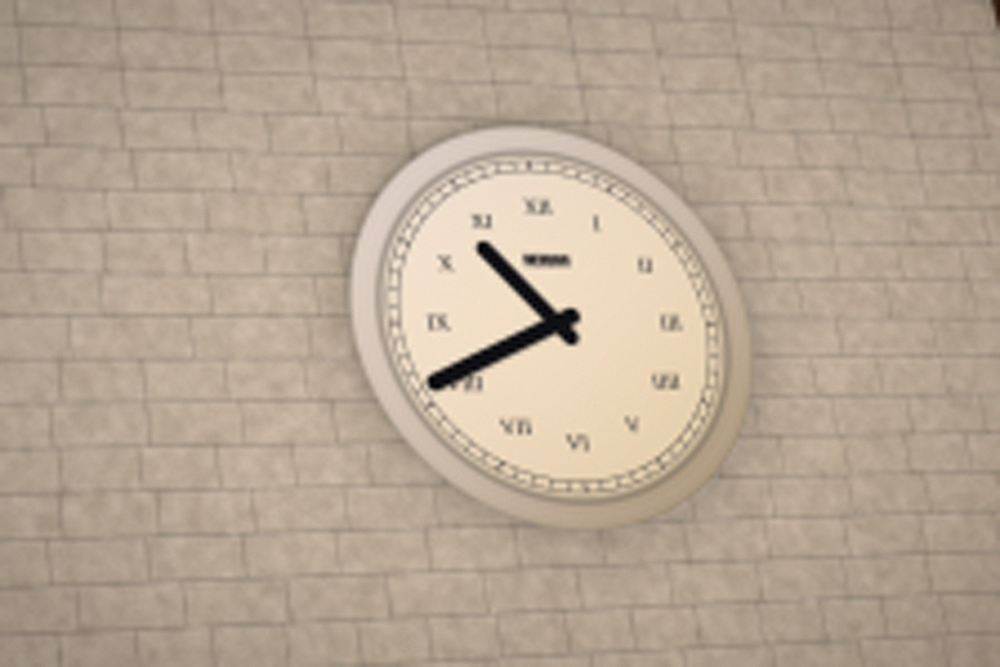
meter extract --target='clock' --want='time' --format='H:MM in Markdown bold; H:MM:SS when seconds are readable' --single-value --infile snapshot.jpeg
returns **10:41**
